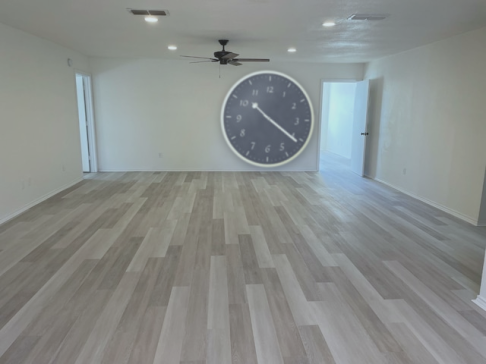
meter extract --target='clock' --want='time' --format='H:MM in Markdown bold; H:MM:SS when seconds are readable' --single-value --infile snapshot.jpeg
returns **10:21**
